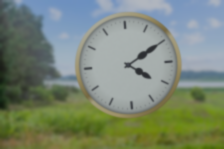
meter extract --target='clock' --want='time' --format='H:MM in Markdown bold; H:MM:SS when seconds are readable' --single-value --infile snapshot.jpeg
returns **4:10**
